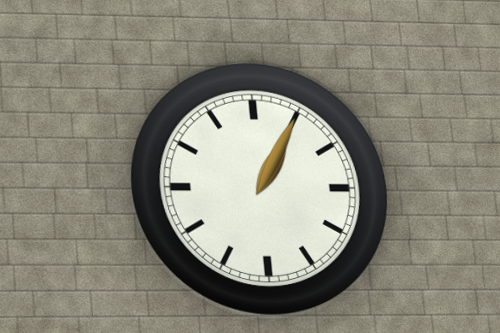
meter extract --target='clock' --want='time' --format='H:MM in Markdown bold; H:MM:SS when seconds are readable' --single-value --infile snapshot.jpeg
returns **1:05**
